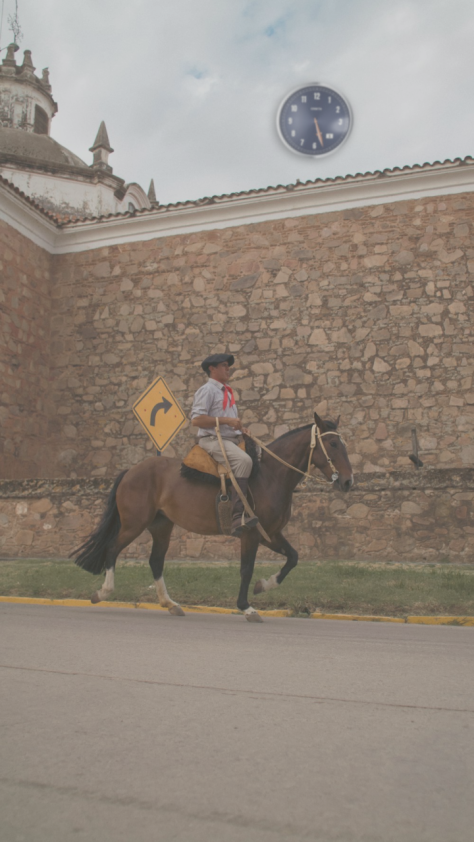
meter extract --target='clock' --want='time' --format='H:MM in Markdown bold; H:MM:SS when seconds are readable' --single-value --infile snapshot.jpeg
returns **5:27**
